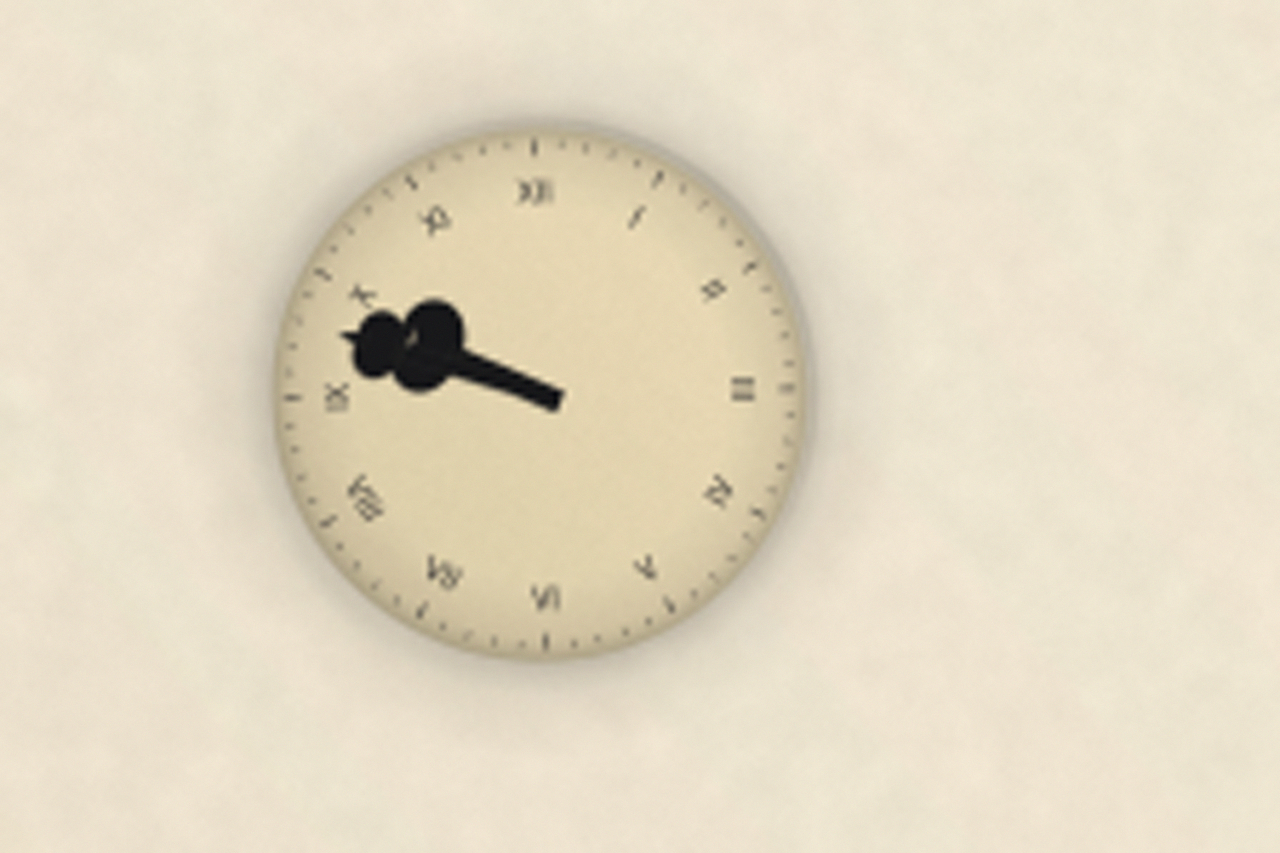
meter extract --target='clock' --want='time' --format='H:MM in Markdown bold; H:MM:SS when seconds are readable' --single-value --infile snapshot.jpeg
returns **9:48**
